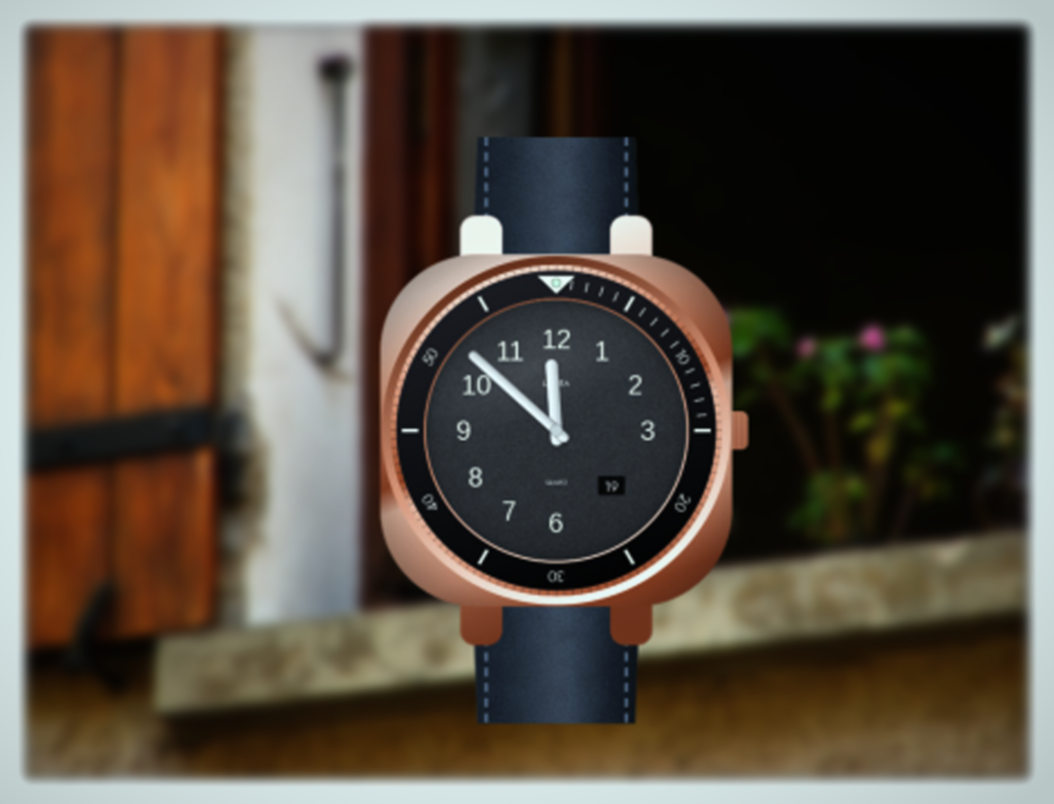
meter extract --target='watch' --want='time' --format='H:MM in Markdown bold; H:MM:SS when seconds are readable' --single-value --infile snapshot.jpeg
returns **11:52**
